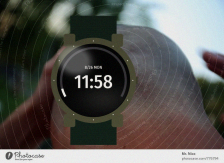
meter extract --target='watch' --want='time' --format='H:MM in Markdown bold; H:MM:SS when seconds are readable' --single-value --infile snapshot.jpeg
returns **11:58**
